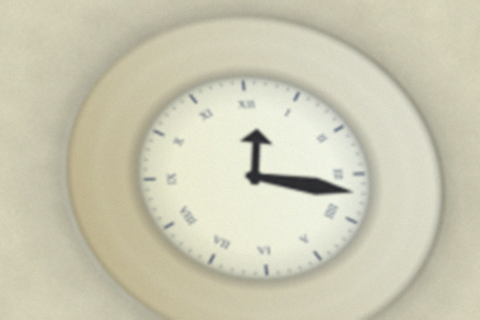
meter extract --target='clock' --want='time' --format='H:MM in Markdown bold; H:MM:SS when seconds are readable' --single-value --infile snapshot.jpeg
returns **12:17**
